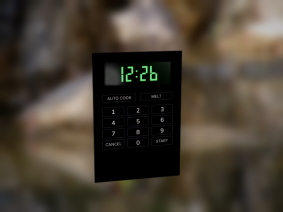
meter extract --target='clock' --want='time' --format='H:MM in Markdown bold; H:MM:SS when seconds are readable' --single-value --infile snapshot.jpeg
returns **12:26**
